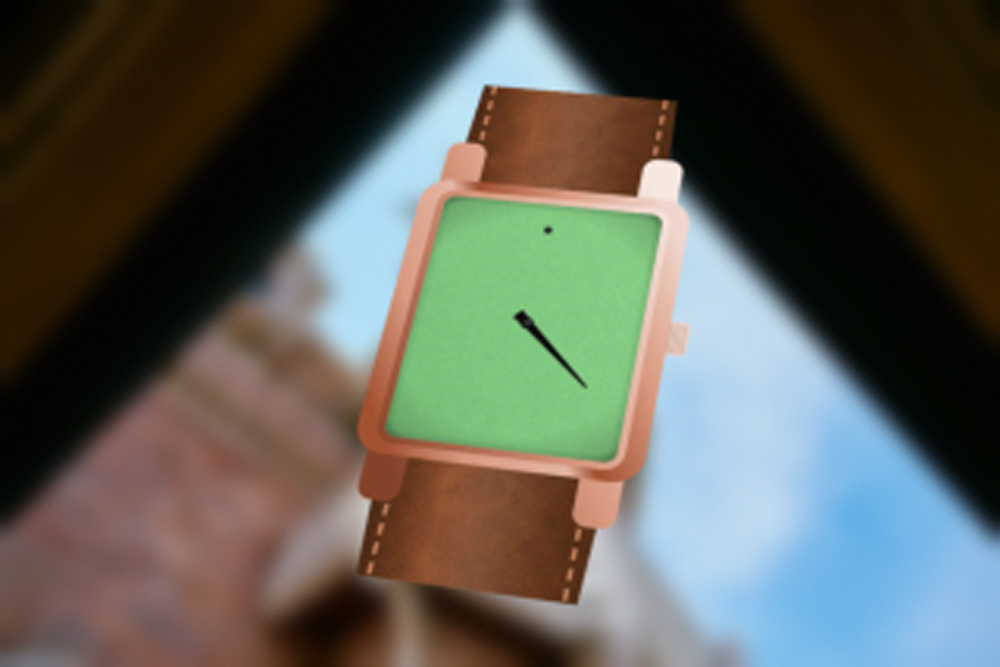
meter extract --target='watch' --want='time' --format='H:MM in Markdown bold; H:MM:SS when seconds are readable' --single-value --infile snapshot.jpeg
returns **4:22**
